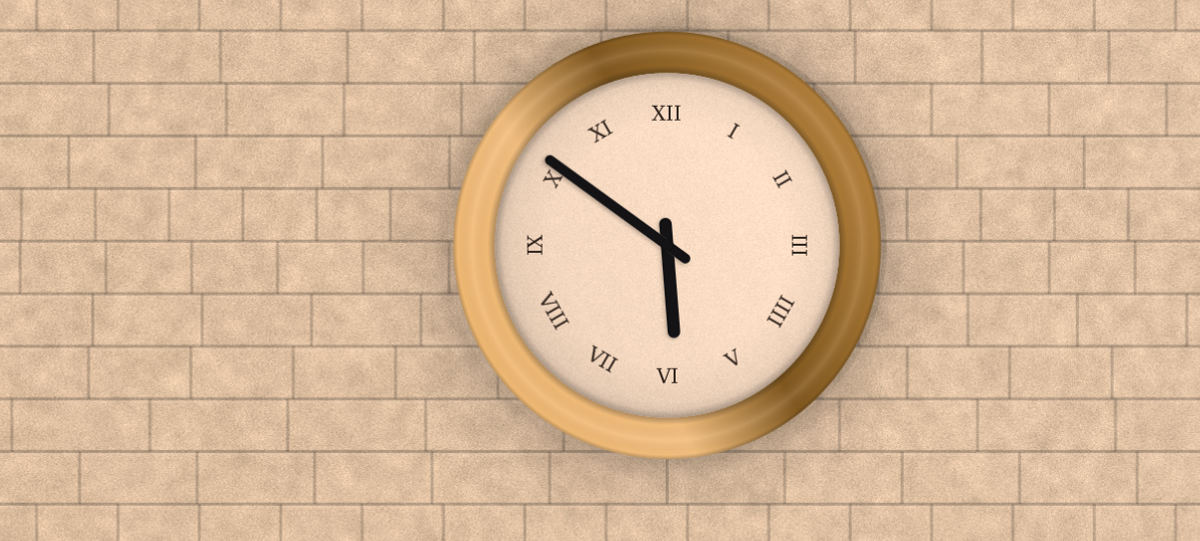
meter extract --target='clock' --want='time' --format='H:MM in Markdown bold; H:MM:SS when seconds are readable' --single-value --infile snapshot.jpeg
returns **5:51**
